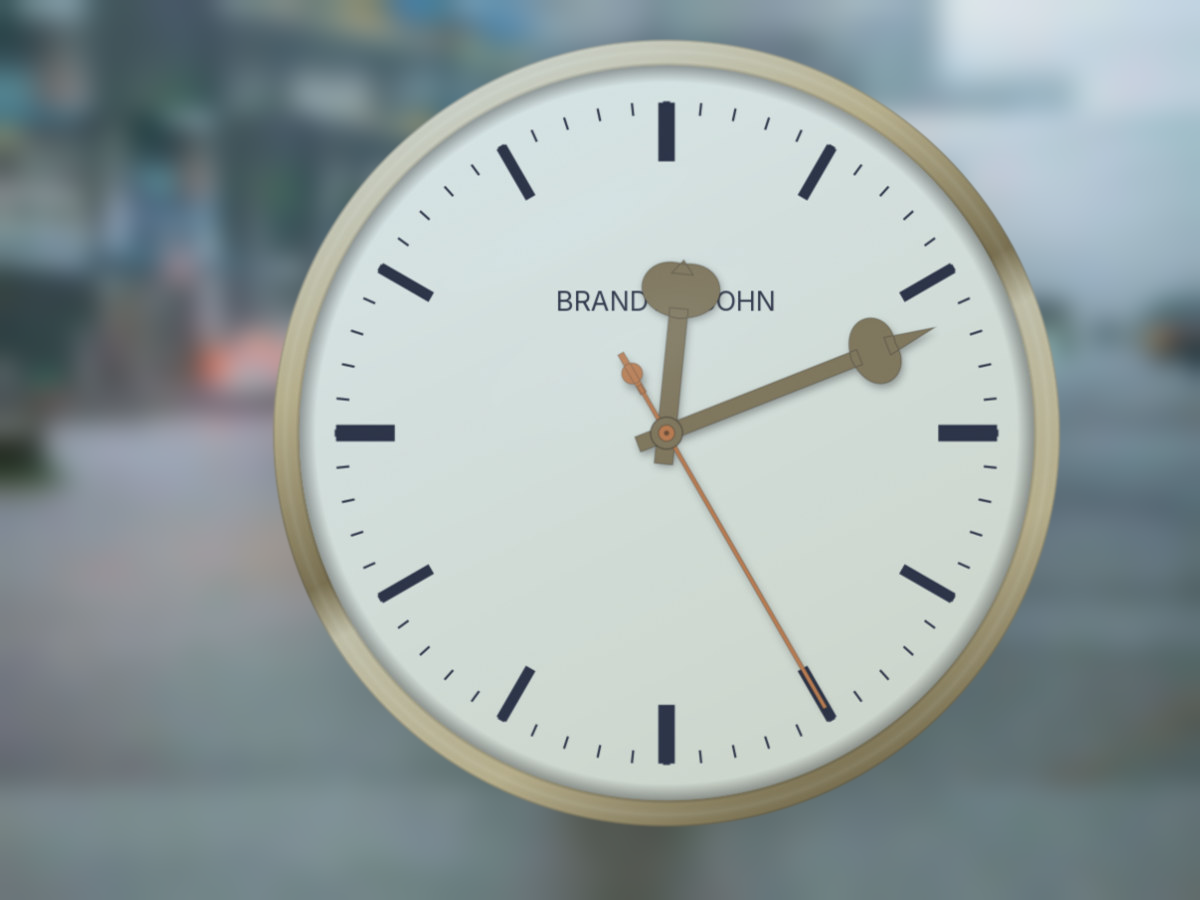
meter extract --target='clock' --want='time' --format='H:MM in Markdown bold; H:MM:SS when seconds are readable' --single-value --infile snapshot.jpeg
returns **12:11:25**
